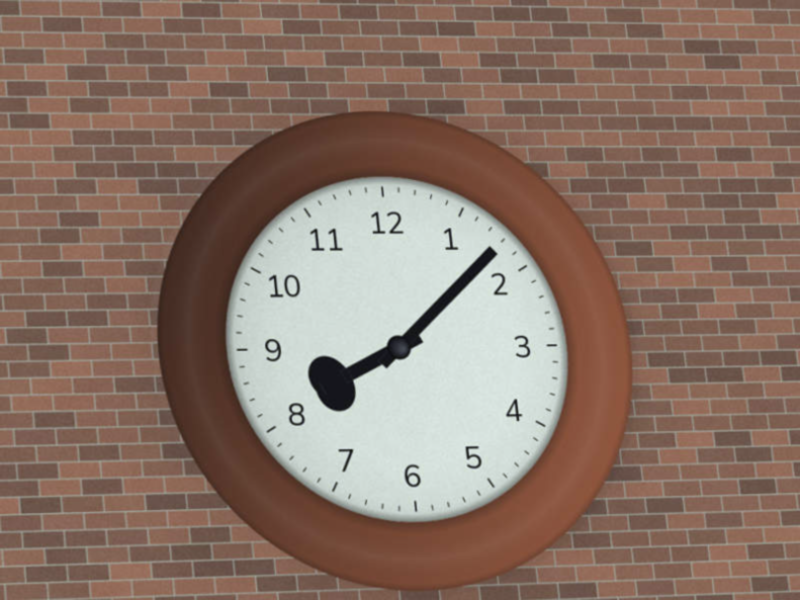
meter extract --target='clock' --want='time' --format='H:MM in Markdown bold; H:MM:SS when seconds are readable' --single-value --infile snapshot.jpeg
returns **8:08**
